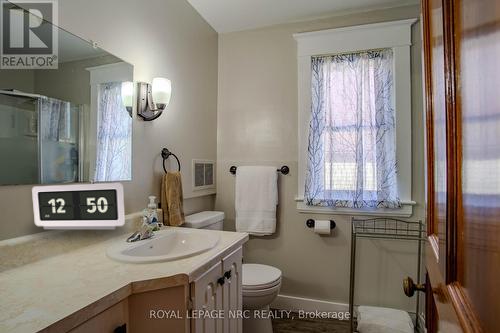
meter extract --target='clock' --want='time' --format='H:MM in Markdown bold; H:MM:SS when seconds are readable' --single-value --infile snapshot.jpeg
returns **12:50**
